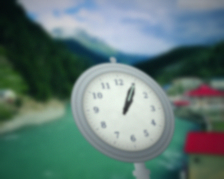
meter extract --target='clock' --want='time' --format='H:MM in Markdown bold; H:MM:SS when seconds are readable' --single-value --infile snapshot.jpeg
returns **1:05**
